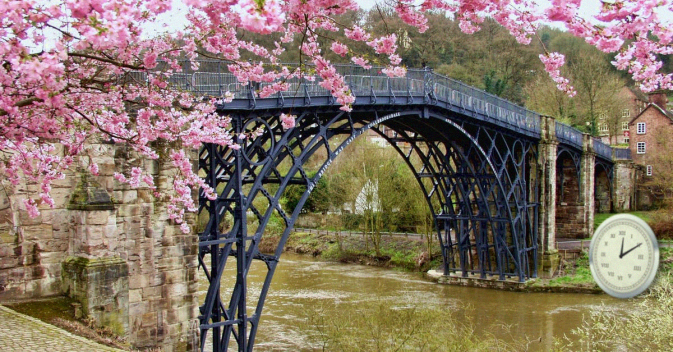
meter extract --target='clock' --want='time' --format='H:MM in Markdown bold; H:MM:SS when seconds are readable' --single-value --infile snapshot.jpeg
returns **12:10**
